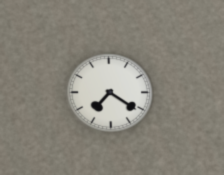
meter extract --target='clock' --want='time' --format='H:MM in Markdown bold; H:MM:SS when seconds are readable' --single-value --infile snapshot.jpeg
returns **7:21**
